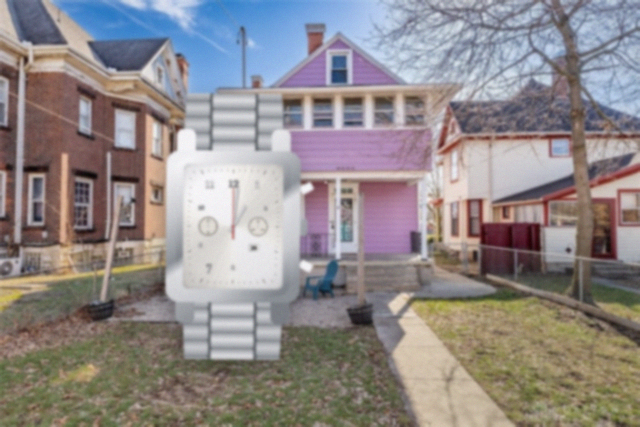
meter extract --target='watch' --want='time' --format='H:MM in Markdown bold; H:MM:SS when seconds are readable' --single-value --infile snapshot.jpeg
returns **1:01**
